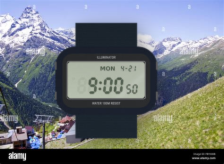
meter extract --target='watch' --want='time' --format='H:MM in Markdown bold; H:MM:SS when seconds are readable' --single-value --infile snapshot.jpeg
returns **9:00:50**
